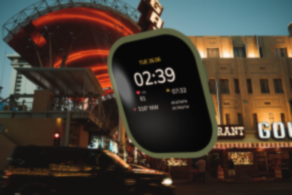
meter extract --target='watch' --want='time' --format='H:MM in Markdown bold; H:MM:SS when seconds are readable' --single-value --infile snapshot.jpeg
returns **2:39**
